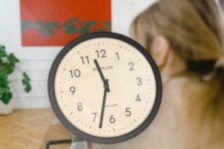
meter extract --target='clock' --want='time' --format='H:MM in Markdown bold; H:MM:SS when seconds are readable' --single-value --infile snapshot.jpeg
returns **11:33**
